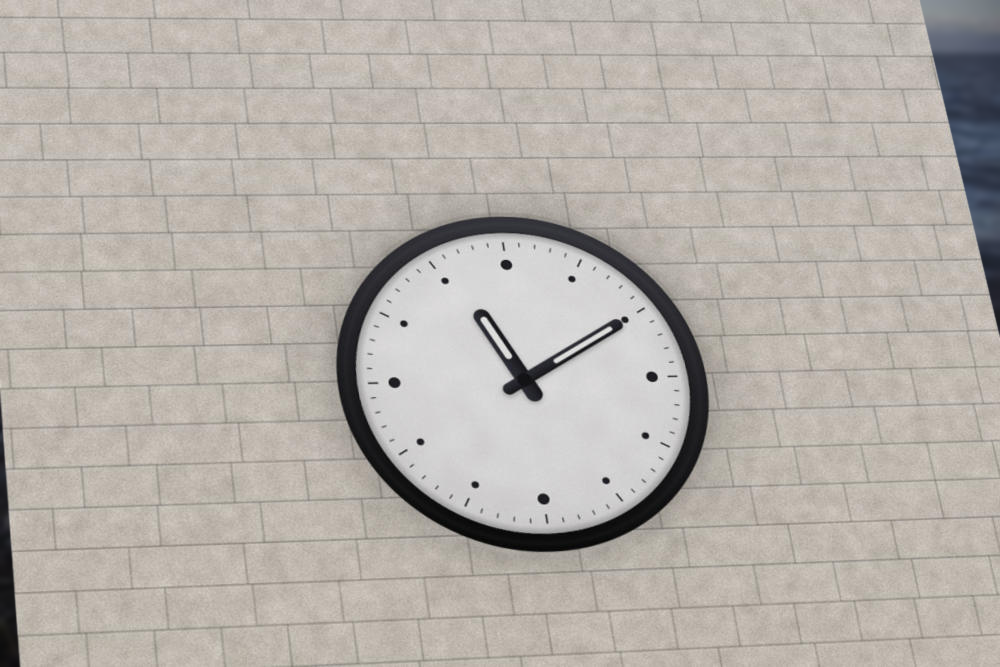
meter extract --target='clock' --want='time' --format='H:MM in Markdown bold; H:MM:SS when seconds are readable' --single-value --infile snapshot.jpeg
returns **11:10**
